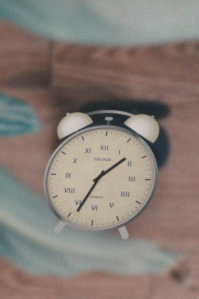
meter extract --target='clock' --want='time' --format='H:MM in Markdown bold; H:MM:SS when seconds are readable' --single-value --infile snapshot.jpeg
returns **1:34**
